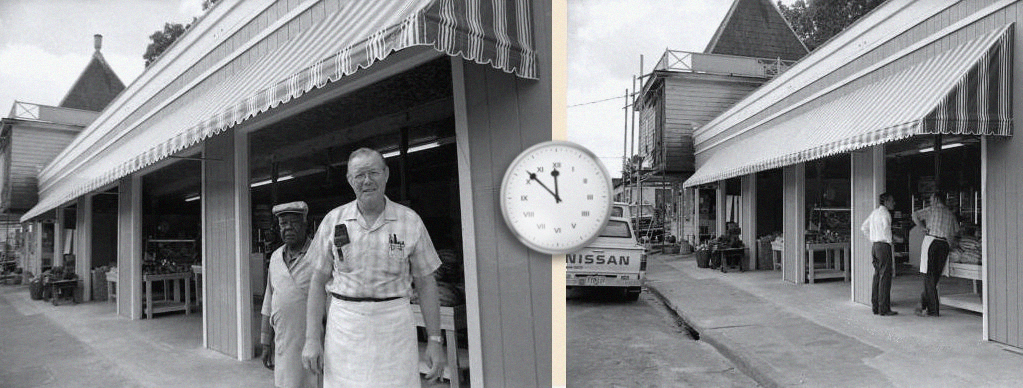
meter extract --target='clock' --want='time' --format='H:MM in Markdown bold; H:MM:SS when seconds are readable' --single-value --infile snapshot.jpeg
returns **11:52**
